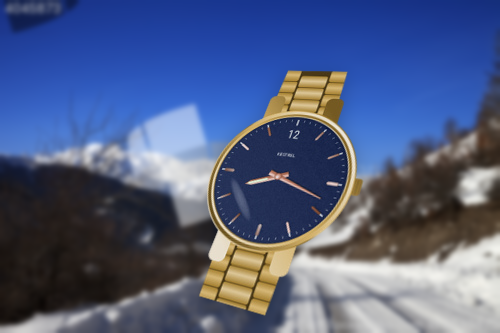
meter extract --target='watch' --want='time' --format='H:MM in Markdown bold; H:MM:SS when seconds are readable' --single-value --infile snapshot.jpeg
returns **8:18**
